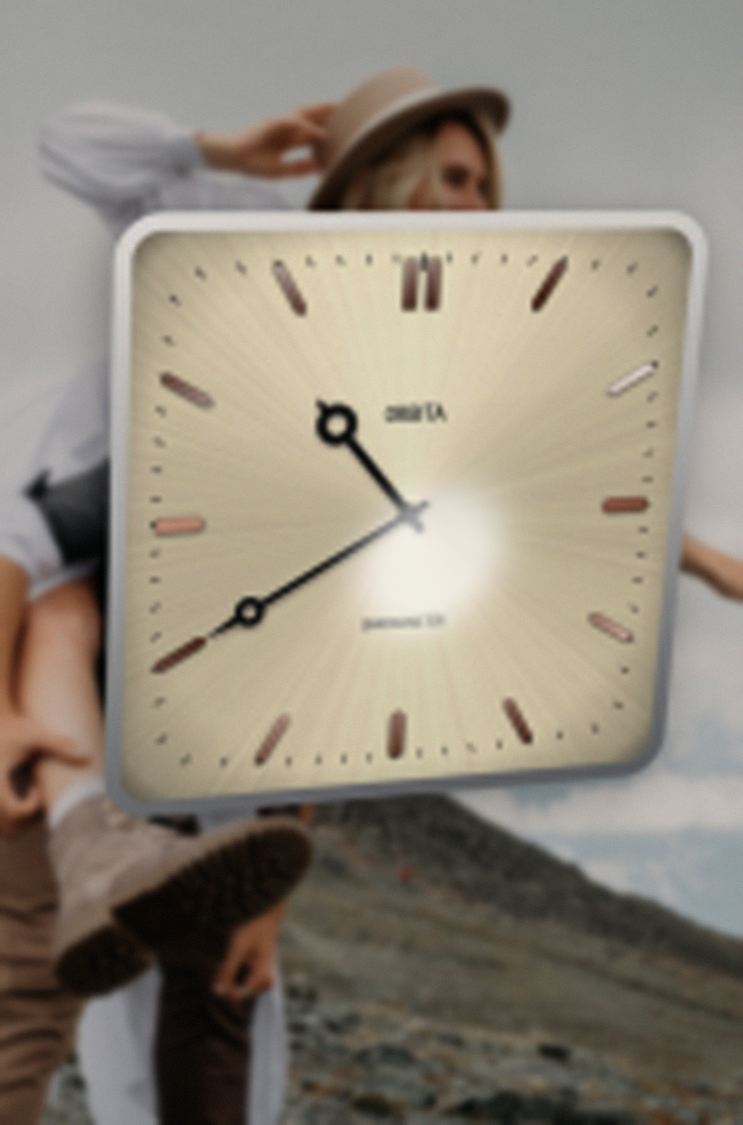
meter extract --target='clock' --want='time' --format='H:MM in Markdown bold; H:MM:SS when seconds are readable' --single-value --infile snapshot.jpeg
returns **10:40**
